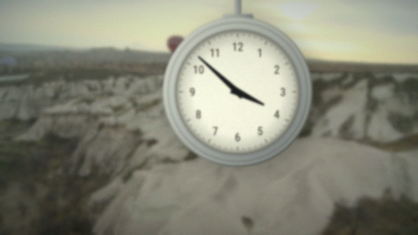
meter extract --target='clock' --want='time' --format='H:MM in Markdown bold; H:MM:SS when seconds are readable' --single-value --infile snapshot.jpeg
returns **3:52**
